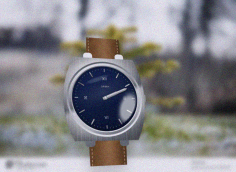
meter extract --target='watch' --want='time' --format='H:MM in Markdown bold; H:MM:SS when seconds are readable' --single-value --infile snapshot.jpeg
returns **2:11**
